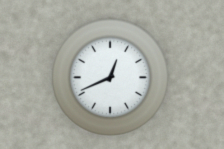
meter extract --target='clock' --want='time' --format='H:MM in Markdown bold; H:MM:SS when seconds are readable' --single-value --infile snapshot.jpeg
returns **12:41**
